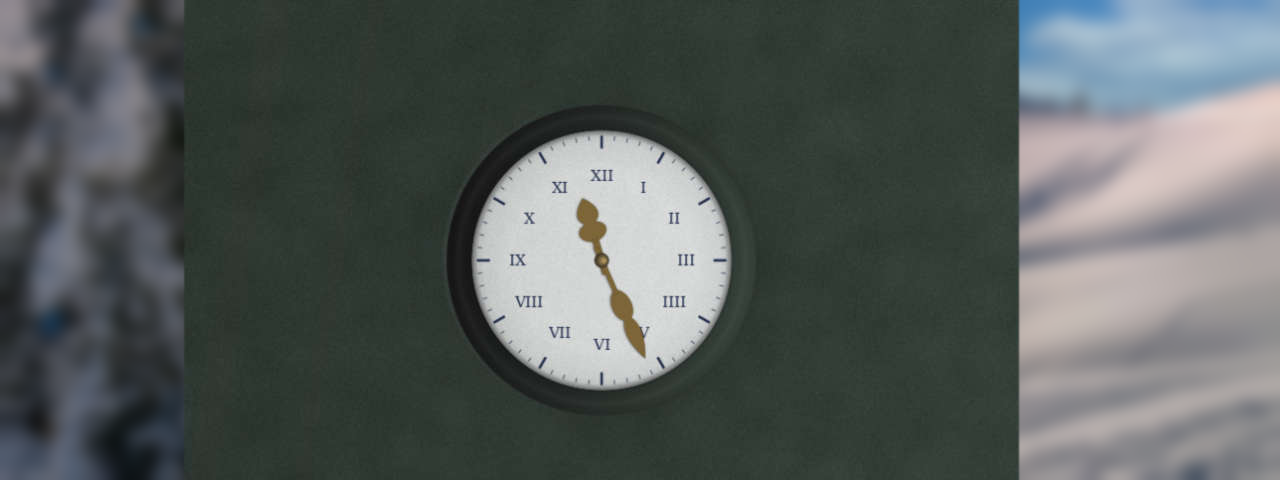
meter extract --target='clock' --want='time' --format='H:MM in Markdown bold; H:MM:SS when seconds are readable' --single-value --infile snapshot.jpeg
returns **11:26**
